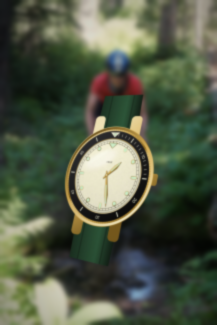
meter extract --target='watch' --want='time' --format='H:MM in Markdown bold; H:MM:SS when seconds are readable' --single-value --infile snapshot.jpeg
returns **1:28**
